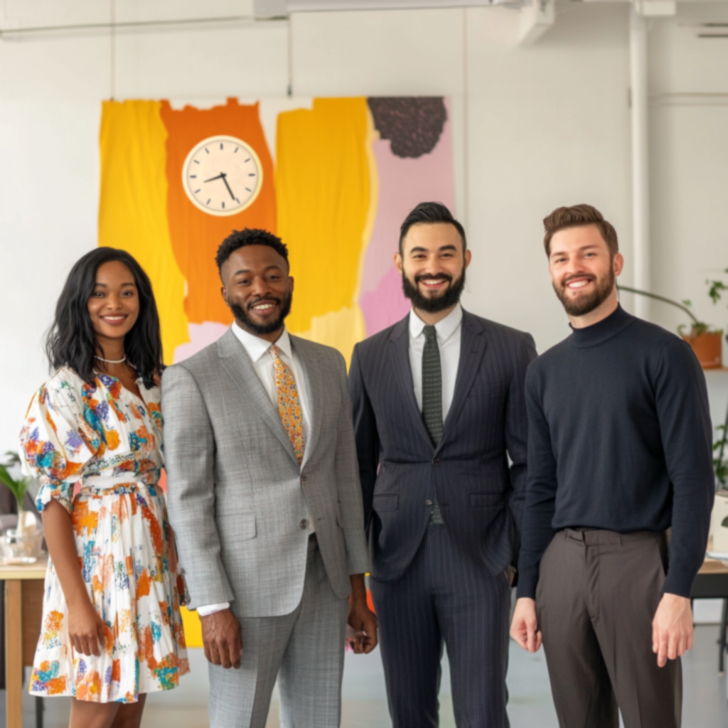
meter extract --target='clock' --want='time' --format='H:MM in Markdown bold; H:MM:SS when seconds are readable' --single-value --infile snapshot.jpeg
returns **8:26**
